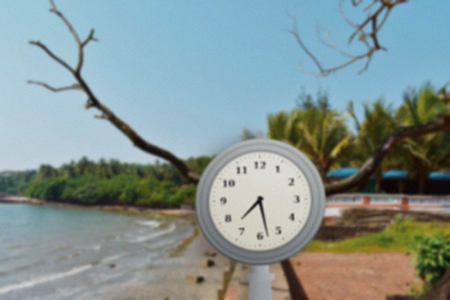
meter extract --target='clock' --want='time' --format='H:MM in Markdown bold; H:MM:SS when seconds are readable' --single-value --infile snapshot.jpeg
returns **7:28**
